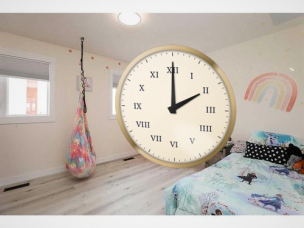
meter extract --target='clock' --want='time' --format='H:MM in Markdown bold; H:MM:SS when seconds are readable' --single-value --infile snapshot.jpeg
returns **2:00**
